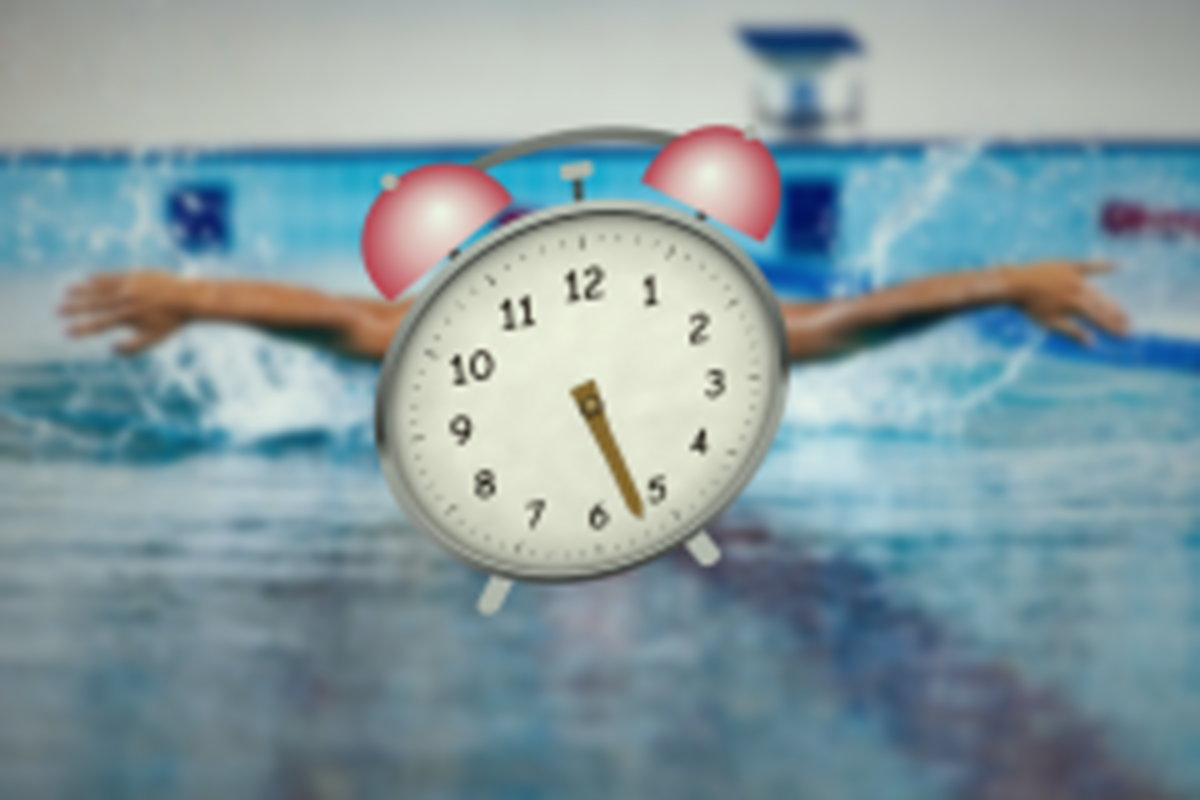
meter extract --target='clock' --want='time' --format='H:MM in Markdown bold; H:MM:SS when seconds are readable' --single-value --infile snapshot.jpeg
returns **5:27**
